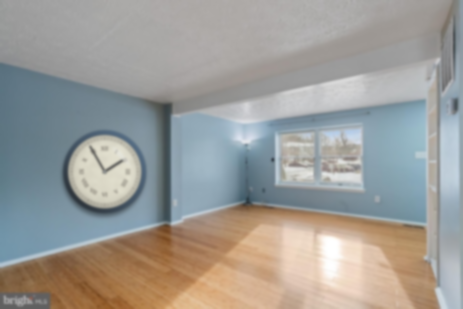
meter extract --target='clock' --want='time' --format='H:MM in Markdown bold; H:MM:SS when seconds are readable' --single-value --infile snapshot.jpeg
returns **1:55**
